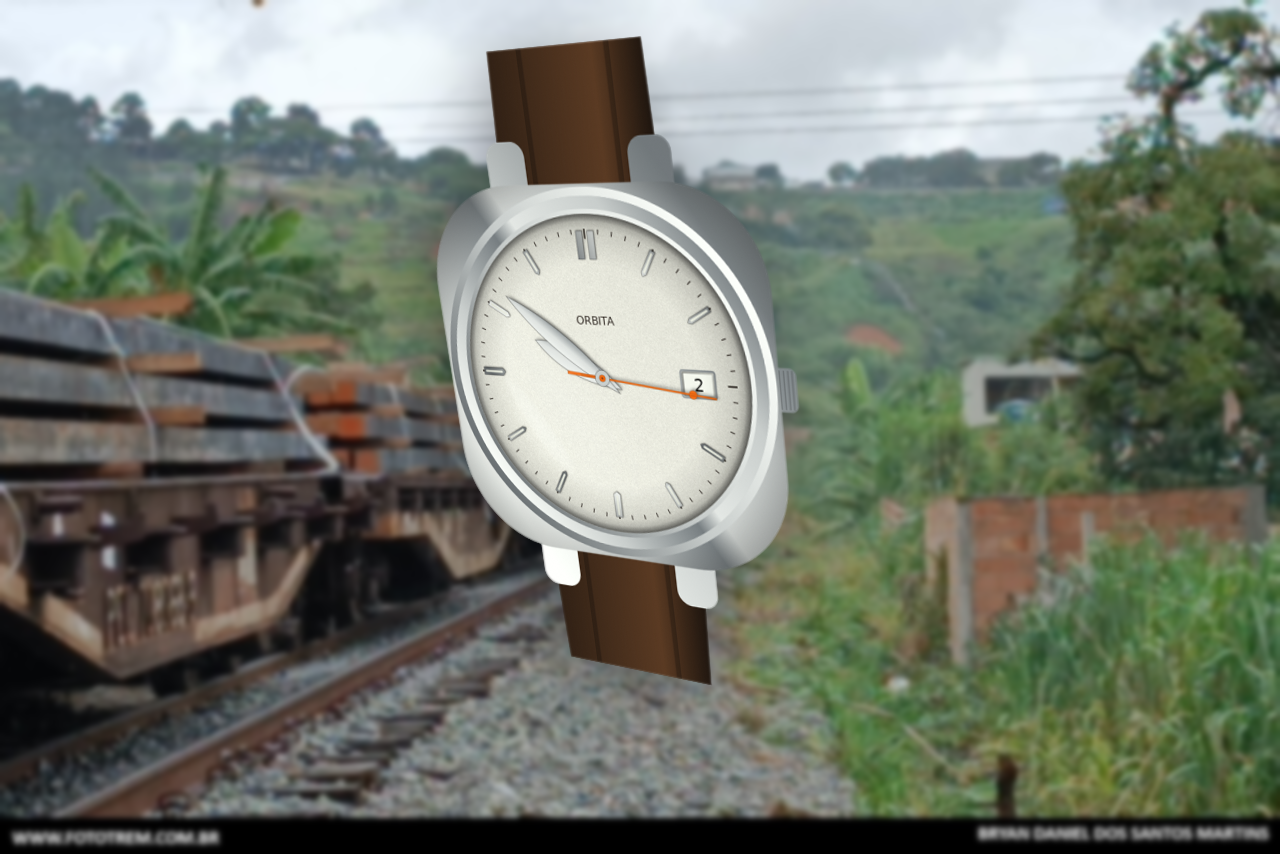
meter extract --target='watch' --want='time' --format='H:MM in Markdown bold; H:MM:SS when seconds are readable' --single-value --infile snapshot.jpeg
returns **9:51:16**
